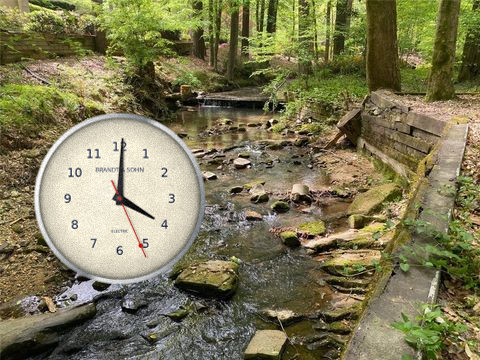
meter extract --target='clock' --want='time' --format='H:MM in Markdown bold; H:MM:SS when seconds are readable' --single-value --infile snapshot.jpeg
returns **4:00:26**
